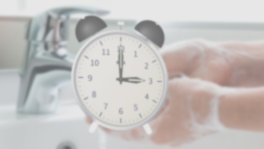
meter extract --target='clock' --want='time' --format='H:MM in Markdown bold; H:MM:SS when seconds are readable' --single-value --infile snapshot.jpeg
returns **3:00**
